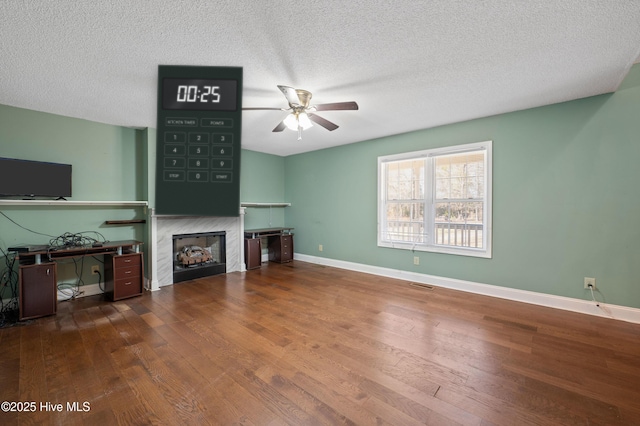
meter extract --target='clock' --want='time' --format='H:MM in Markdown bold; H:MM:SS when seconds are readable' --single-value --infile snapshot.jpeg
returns **0:25**
